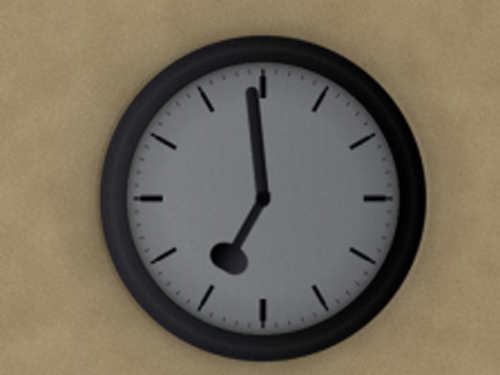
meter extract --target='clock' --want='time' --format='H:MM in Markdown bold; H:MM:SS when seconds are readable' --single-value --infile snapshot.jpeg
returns **6:59**
